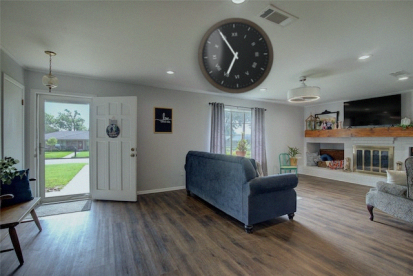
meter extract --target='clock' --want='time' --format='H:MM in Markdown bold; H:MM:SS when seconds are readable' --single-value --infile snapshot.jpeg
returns **6:55**
